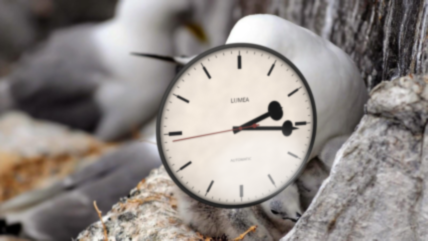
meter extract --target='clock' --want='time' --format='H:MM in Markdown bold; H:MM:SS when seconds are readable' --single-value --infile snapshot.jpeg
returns **2:15:44**
